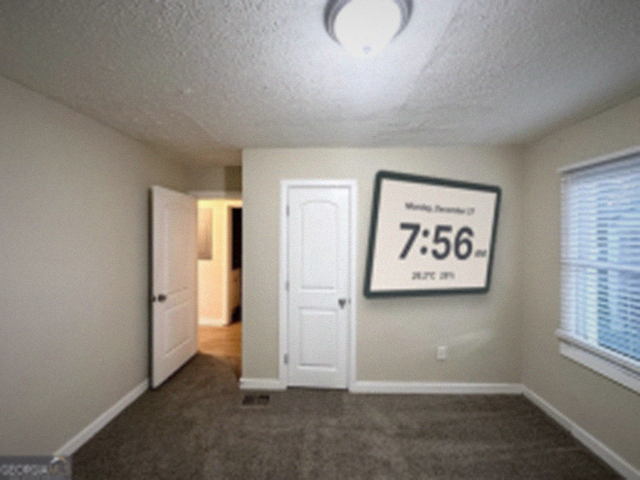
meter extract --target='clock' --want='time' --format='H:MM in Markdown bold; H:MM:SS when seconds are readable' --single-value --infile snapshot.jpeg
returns **7:56**
